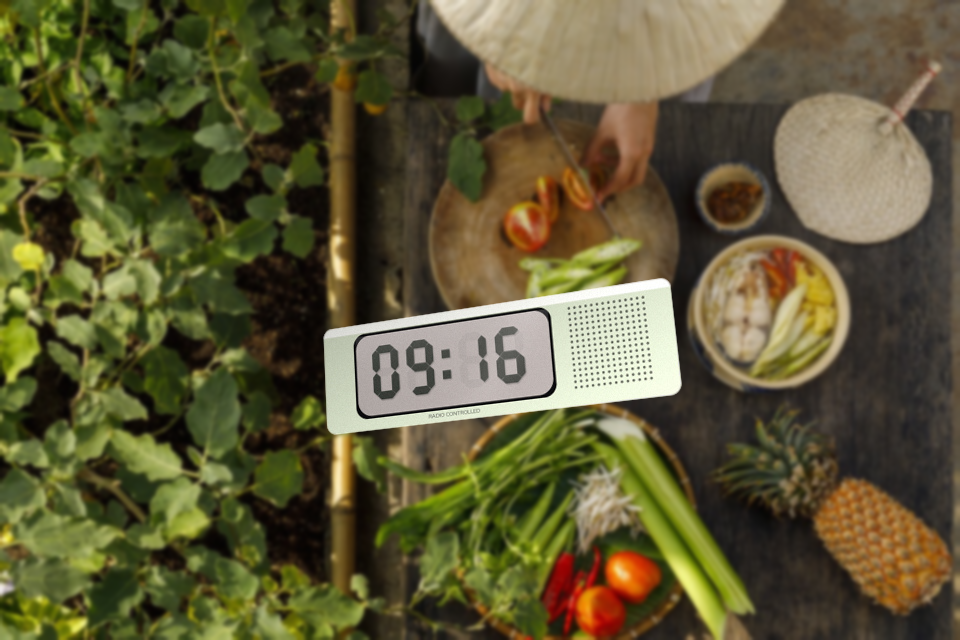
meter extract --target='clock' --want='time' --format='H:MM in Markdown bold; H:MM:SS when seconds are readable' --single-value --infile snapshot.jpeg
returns **9:16**
